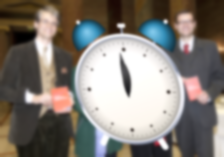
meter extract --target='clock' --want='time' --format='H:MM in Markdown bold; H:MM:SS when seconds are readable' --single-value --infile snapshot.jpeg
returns **11:59**
